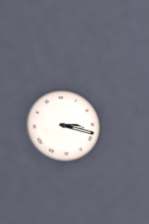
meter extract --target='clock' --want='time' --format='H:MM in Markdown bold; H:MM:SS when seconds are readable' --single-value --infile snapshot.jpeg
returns **3:18**
